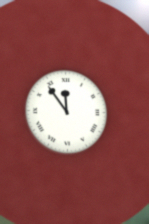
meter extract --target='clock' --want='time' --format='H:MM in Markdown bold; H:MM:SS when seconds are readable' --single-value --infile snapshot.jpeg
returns **11:54**
